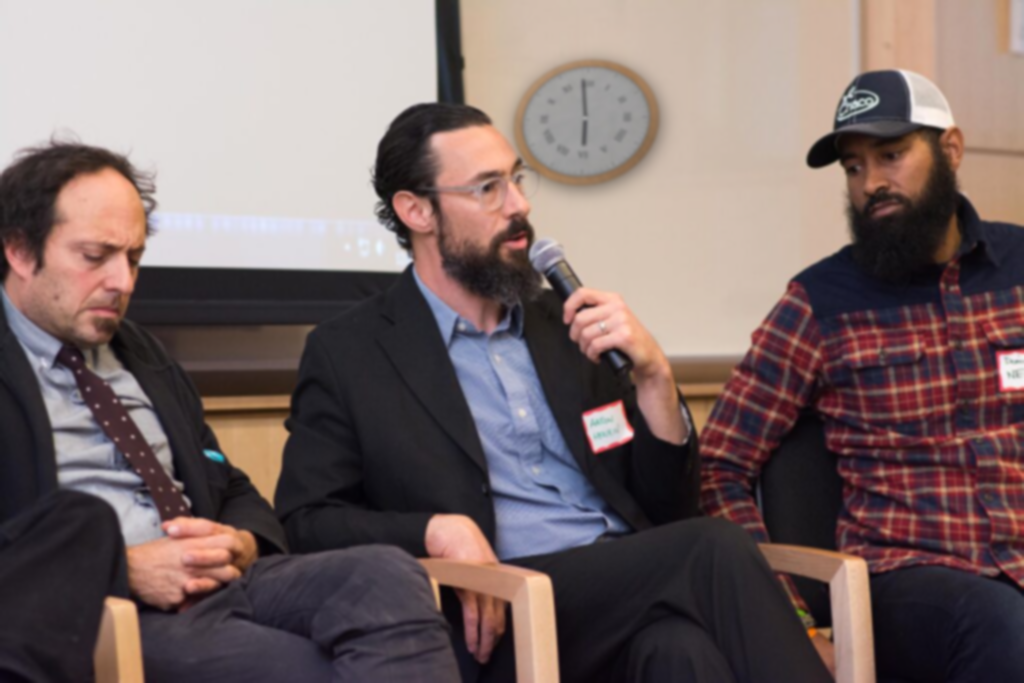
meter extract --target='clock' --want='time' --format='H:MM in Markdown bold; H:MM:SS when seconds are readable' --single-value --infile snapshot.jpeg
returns **5:59**
